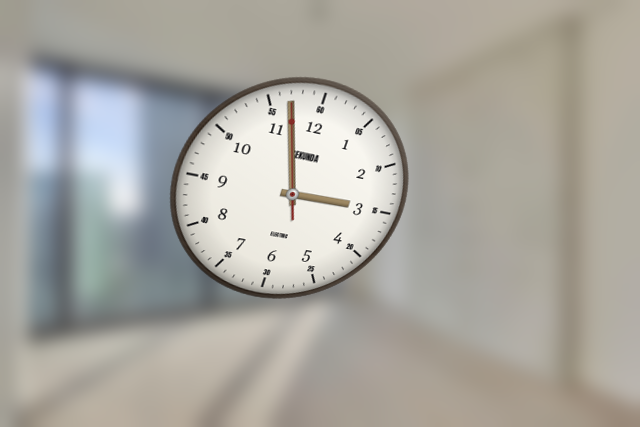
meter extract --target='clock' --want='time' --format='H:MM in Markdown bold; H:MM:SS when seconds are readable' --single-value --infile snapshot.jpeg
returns **2:56:57**
